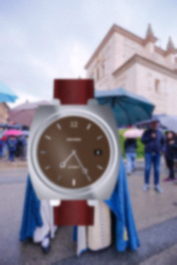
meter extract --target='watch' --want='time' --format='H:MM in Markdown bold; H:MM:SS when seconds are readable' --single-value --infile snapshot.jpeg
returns **7:25**
